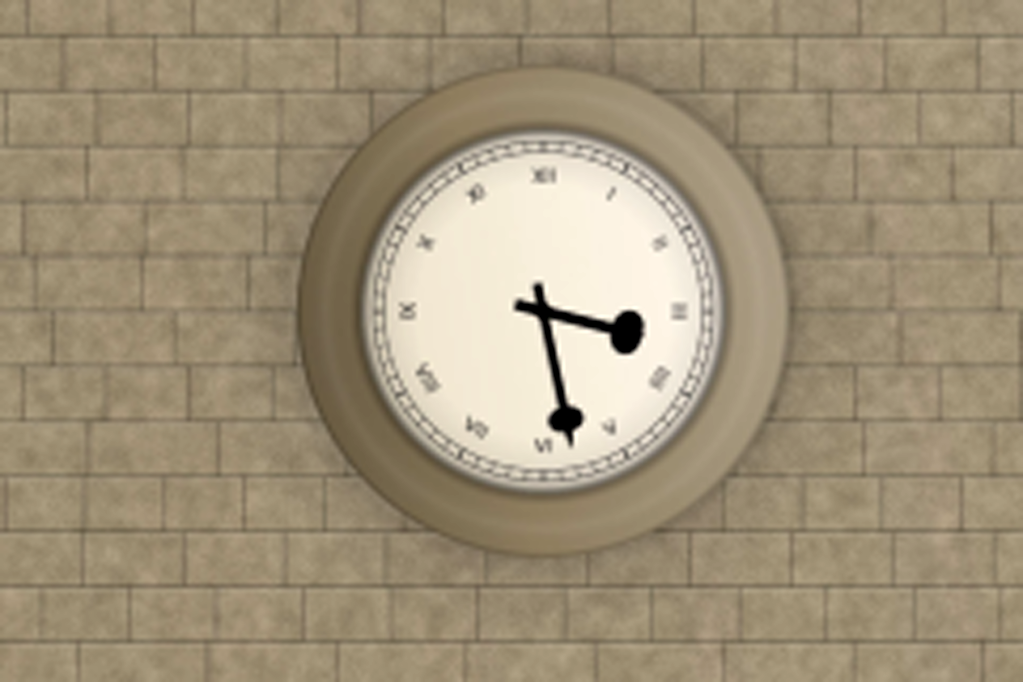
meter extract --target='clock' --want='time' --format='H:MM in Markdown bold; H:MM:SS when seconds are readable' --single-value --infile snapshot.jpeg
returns **3:28**
